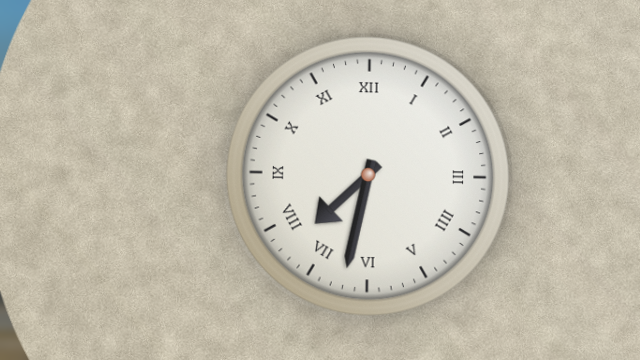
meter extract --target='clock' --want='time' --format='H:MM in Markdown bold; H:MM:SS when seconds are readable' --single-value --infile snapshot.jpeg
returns **7:32**
